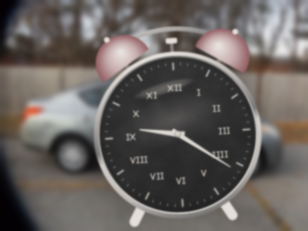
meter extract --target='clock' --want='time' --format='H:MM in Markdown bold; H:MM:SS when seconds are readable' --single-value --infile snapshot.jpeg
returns **9:21**
